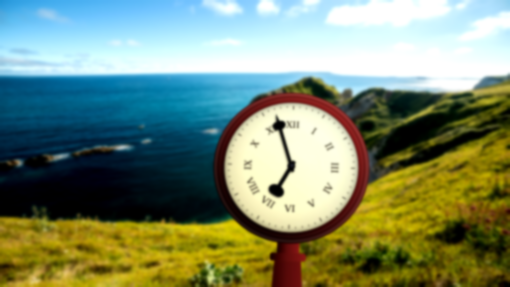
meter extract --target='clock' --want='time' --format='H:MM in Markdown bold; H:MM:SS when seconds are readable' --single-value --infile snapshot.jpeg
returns **6:57**
